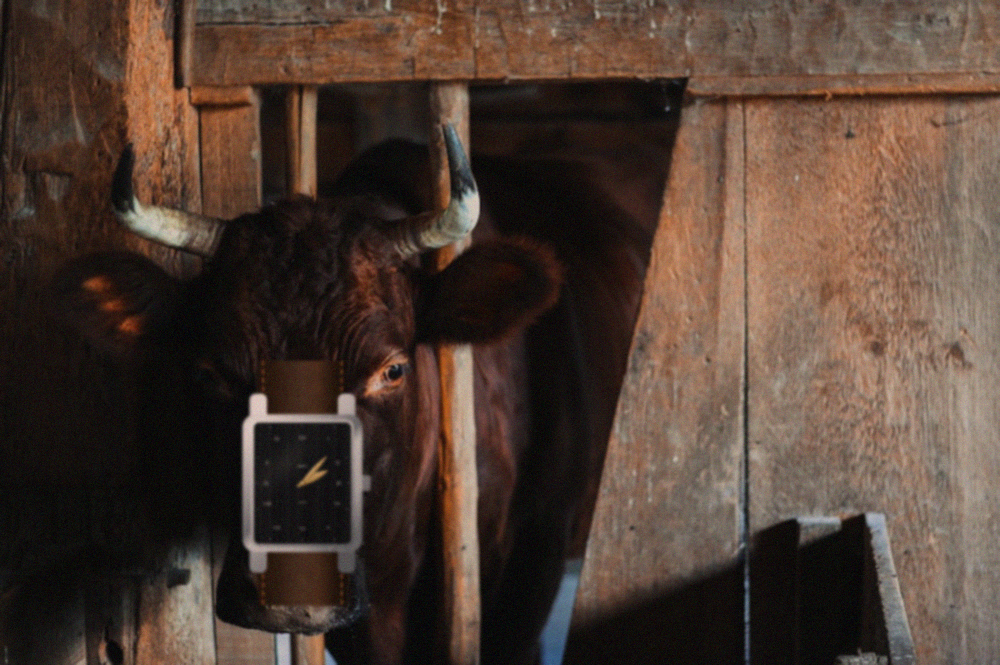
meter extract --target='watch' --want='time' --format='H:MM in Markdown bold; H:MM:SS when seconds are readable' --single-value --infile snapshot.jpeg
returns **2:07**
